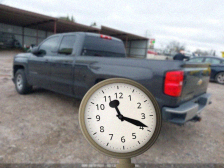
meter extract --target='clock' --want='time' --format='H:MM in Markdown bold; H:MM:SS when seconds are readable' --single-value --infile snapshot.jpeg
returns **11:19**
